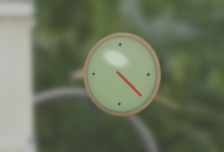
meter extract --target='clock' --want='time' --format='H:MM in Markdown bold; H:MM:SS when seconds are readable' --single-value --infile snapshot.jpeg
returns **4:22**
